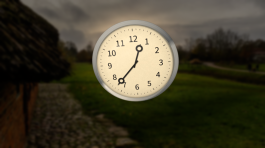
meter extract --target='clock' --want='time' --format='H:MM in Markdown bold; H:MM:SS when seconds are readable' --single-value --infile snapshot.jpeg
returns **12:37**
